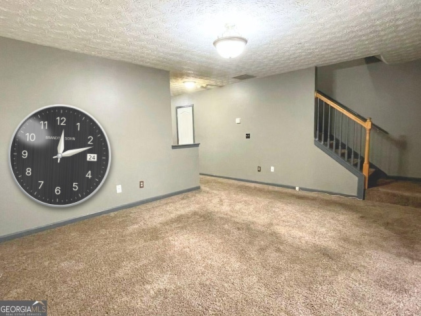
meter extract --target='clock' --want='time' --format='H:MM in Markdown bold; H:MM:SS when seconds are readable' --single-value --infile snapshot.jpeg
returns **12:12**
